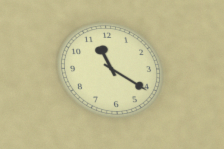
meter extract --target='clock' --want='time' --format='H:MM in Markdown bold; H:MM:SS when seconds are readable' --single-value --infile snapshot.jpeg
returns **11:21**
